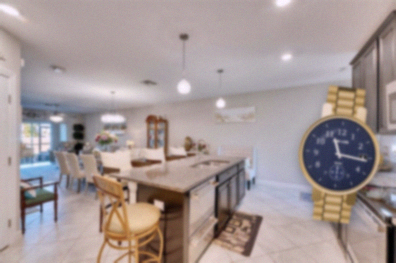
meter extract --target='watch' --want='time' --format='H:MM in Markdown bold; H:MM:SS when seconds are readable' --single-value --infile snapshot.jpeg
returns **11:16**
